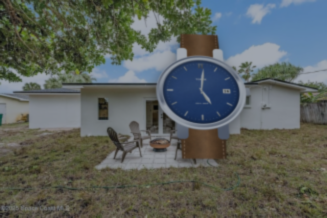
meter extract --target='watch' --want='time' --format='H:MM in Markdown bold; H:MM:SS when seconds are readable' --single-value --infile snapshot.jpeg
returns **5:01**
